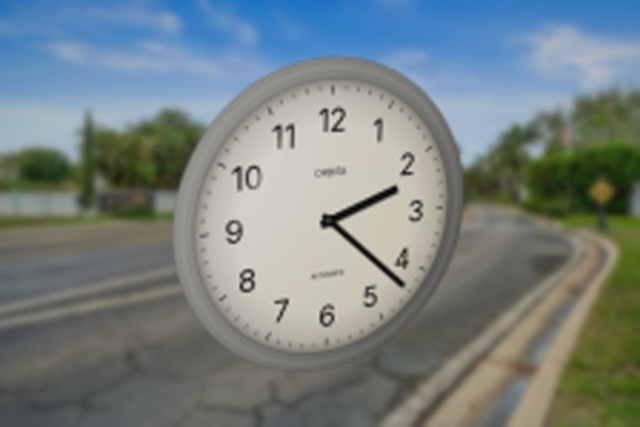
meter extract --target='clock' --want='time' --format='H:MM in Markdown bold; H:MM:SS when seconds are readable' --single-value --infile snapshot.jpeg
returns **2:22**
